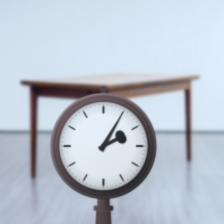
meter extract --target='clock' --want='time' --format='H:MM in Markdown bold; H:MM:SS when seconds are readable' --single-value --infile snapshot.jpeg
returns **2:05**
